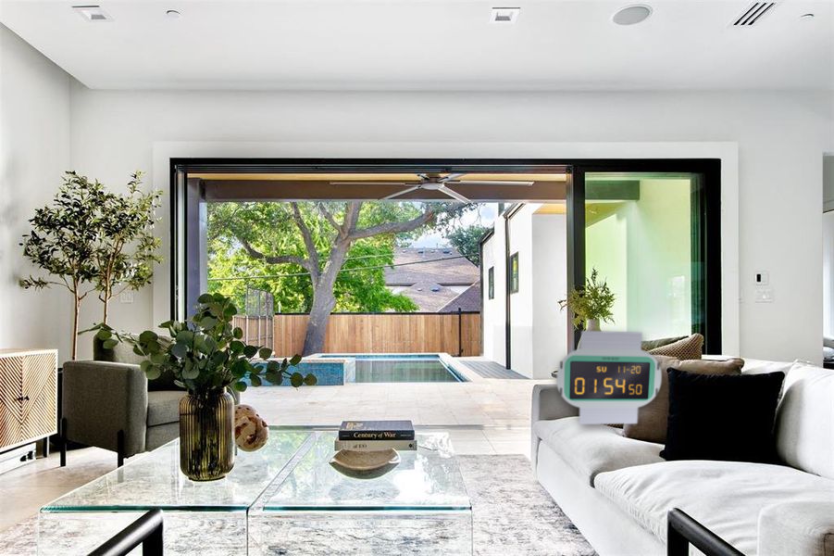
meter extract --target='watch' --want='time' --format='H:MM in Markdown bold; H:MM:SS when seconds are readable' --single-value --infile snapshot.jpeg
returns **1:54:50**
